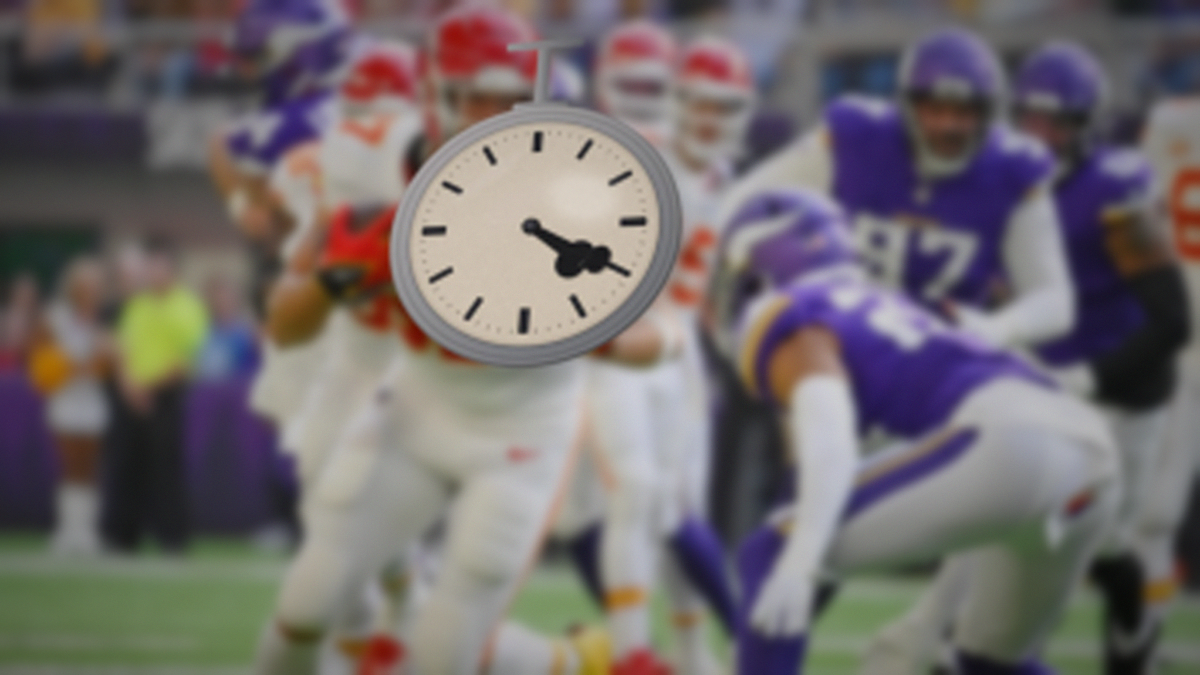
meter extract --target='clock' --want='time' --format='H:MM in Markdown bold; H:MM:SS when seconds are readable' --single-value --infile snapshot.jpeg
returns **4:20**
